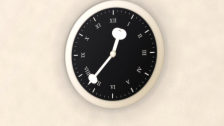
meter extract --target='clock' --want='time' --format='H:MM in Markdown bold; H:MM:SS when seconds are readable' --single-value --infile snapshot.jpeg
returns **12:37**
